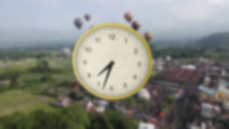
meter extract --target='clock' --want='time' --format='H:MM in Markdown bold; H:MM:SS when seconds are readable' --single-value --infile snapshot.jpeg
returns **7:33**
